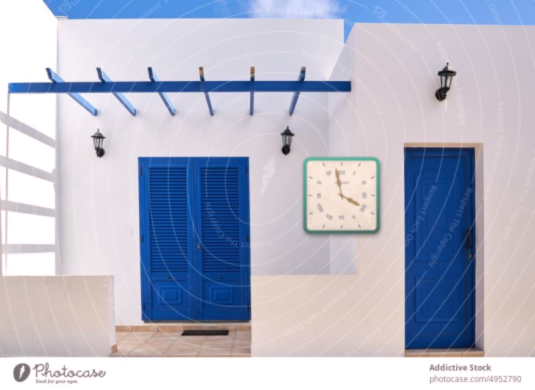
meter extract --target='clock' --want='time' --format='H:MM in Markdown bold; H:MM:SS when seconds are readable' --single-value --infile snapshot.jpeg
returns **3:58**
